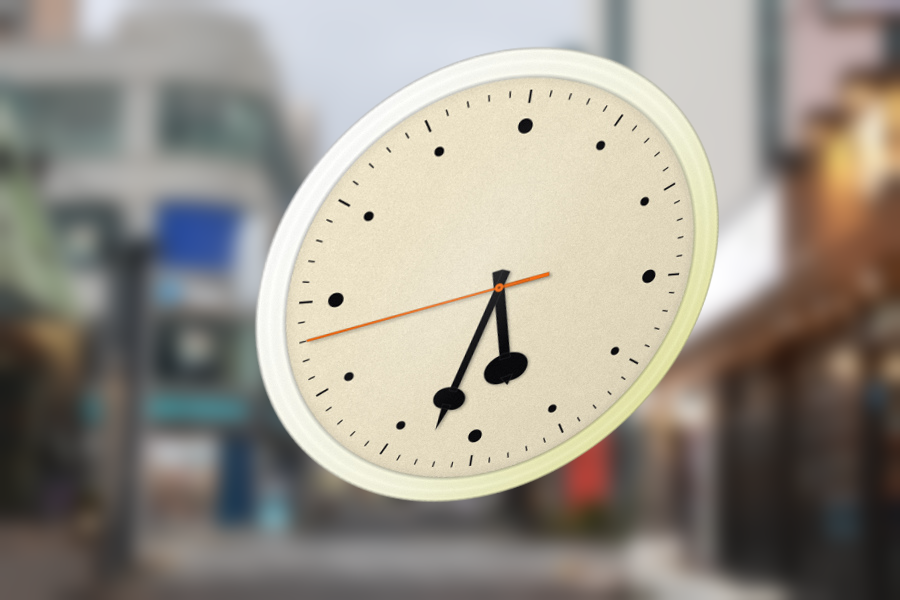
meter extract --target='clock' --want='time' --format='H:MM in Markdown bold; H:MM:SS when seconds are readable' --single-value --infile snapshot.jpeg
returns **5:32:43**
